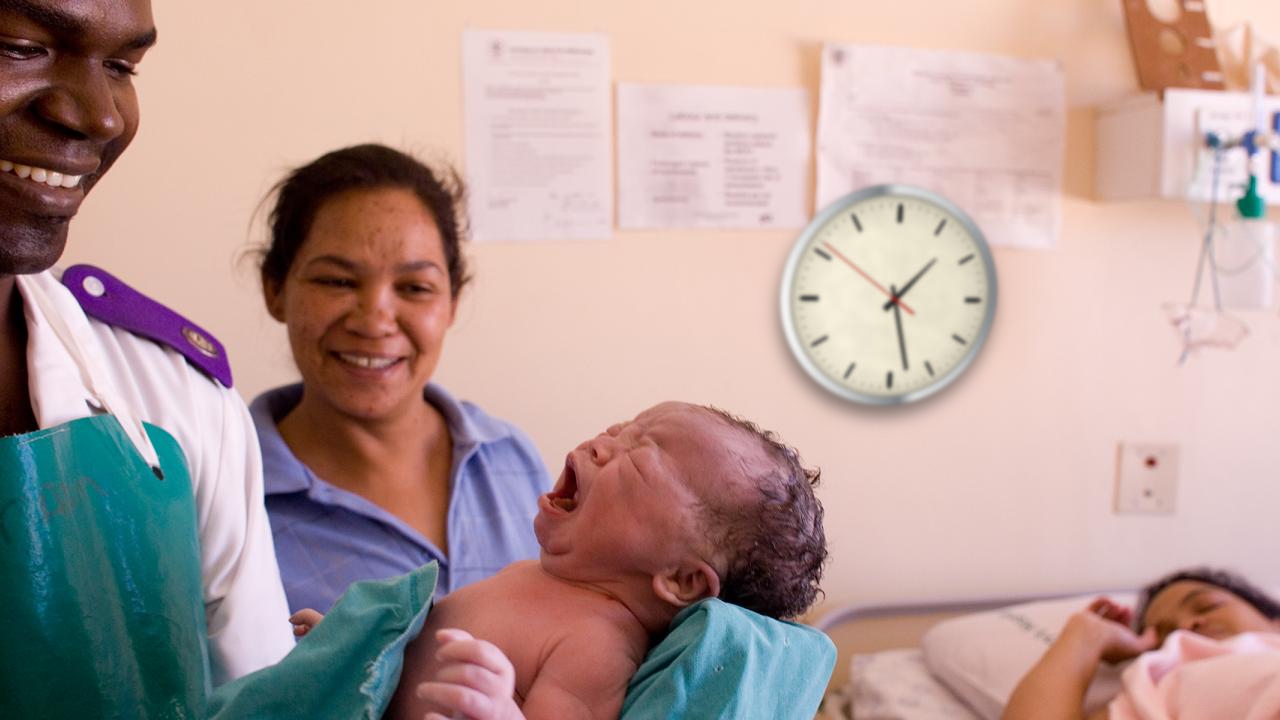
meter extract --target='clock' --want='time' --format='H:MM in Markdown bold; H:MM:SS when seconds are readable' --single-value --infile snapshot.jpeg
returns **1:27:51**
